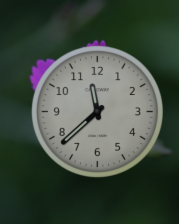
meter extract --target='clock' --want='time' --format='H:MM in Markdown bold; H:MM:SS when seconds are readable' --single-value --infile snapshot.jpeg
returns **11:38**
